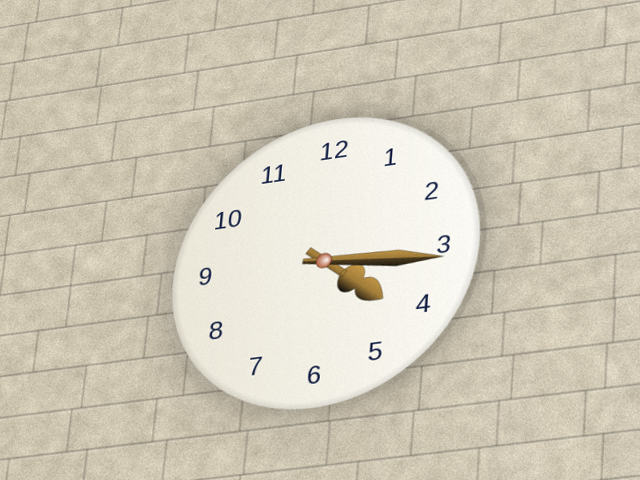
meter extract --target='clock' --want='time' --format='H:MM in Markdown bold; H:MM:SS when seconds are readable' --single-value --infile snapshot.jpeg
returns **4:16**
